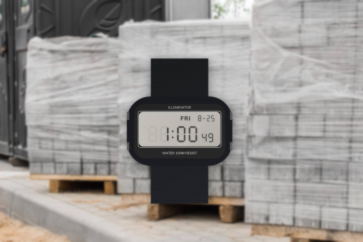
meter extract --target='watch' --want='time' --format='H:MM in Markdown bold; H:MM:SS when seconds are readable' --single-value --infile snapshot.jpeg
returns **1:00:49**
